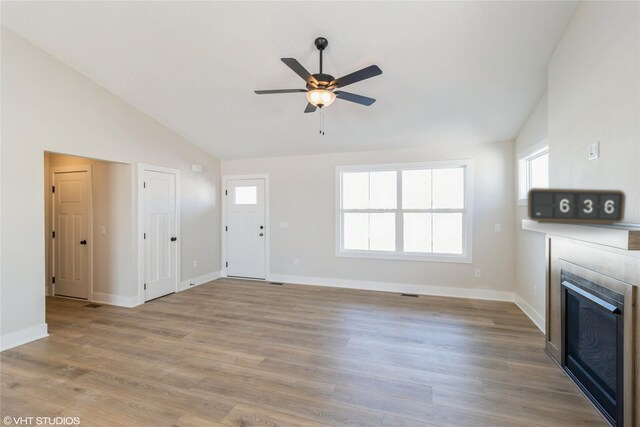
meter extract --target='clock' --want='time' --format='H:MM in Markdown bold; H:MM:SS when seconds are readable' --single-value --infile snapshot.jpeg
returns **6:36**
